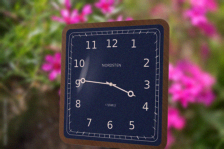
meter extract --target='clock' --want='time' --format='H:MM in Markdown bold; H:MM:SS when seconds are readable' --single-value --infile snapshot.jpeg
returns **3:46**
